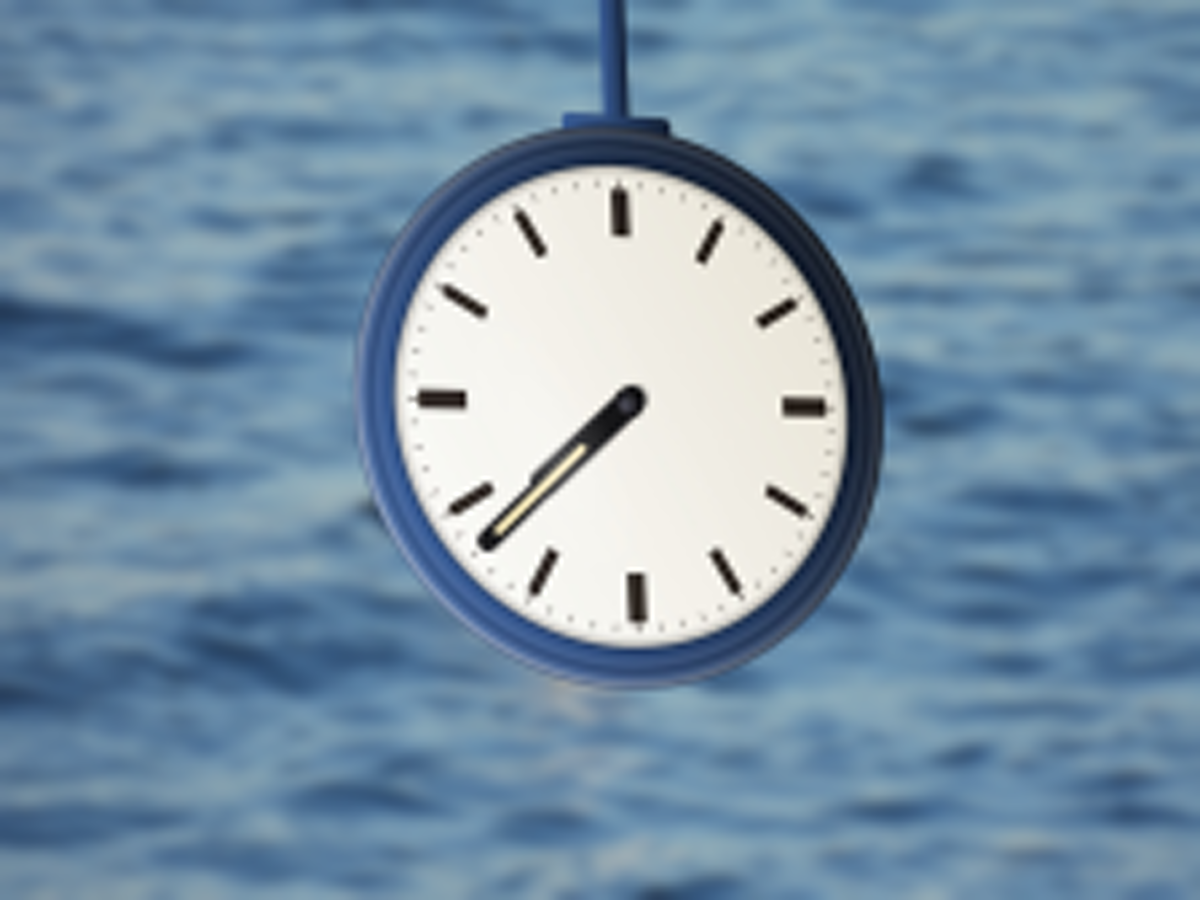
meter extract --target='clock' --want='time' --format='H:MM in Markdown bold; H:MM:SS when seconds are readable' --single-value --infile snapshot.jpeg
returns **7:38**
